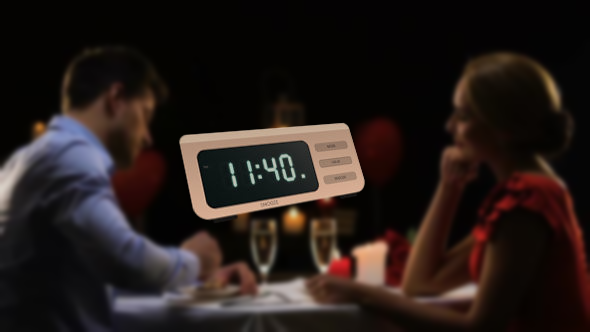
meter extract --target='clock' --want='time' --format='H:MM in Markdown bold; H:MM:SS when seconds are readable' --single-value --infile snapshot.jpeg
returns **11:40**
